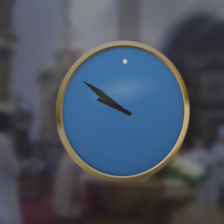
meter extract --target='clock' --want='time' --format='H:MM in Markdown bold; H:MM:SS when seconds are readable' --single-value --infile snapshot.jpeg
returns **9:51**
